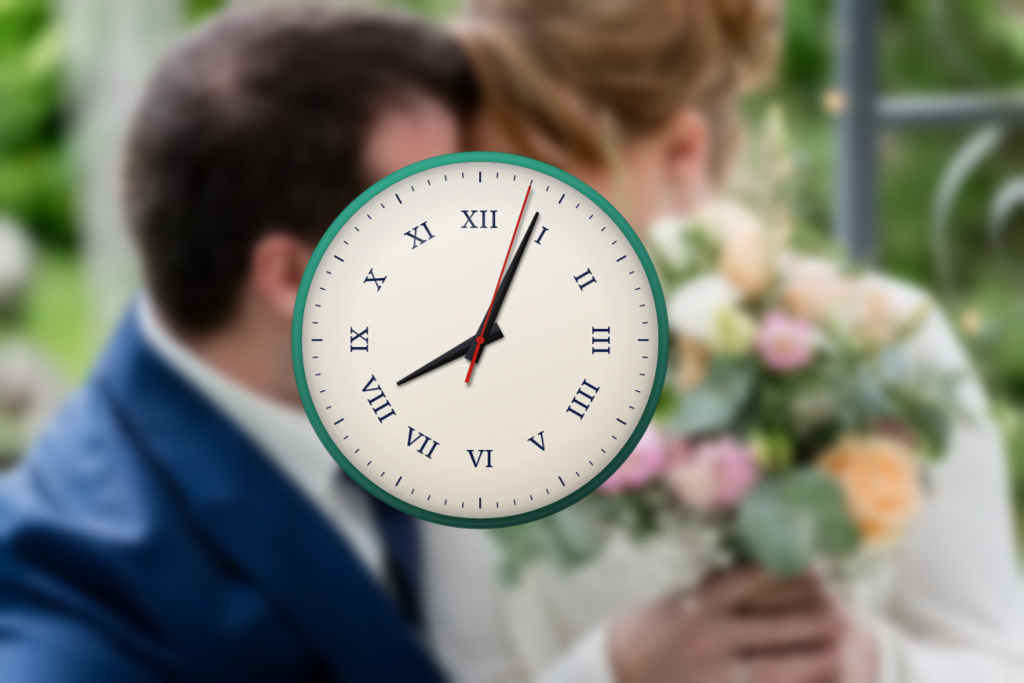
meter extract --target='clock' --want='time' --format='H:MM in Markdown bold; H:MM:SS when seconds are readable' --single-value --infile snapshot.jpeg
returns **8:04:03**
